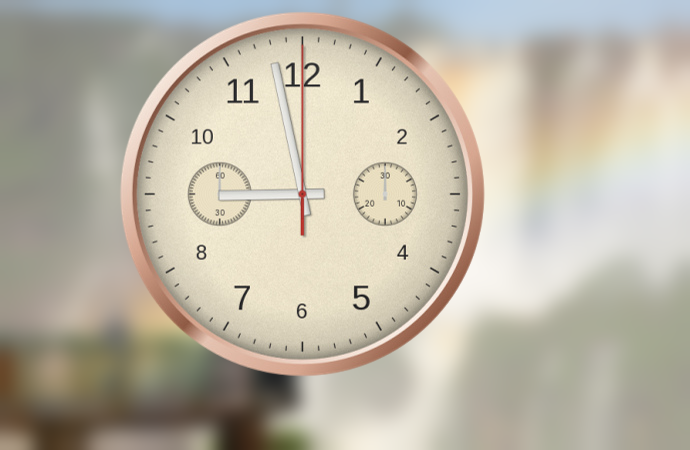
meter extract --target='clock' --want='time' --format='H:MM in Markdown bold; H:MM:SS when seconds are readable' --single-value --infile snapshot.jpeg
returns **8:58**
